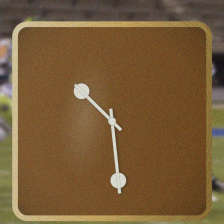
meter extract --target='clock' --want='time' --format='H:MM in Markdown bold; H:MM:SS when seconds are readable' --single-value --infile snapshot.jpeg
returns **10:29**
